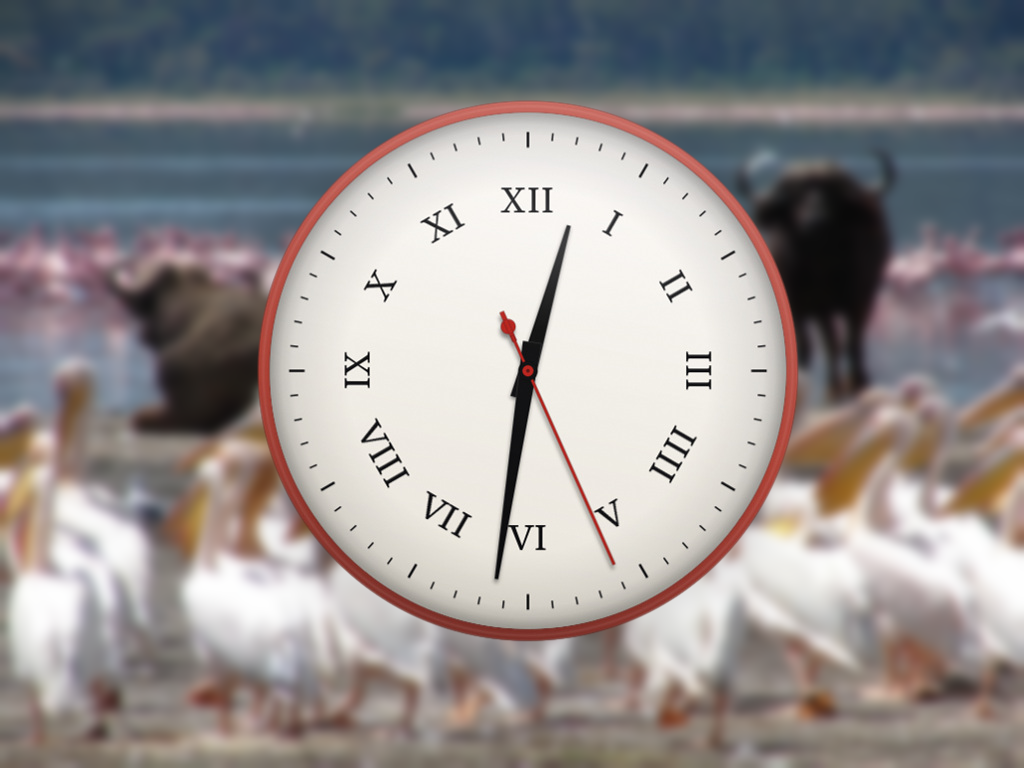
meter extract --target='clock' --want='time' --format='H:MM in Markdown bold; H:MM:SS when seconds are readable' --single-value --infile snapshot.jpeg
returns **12:31:26**
